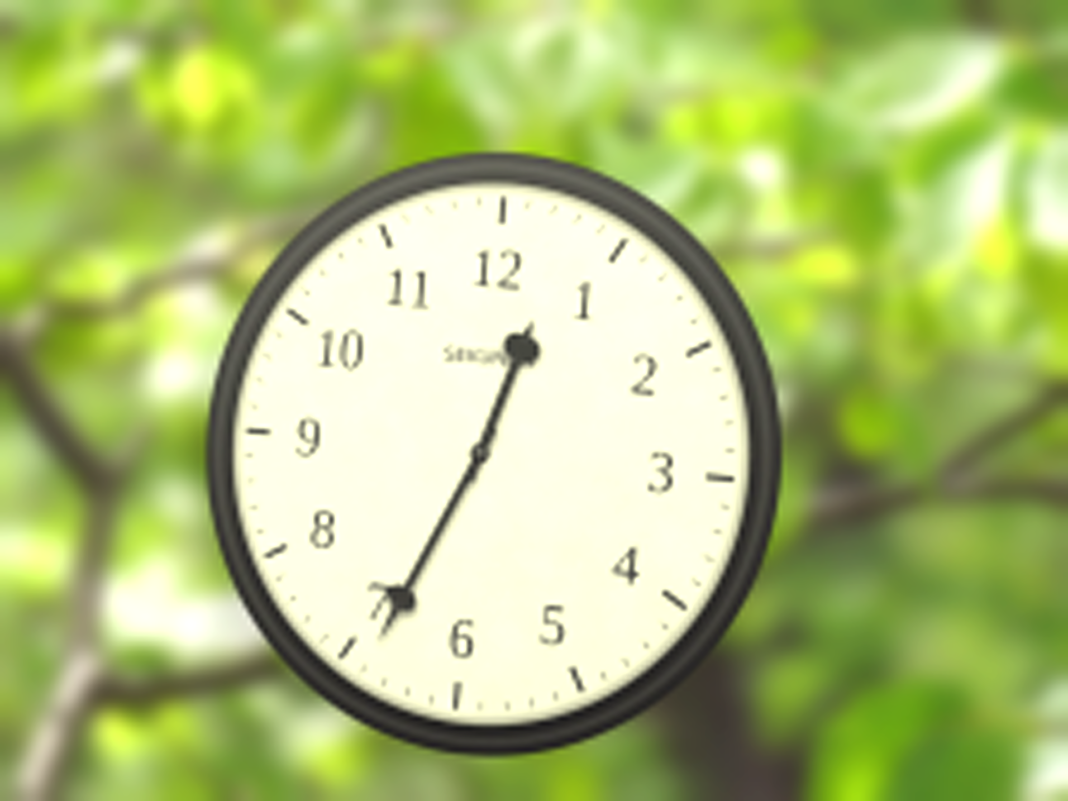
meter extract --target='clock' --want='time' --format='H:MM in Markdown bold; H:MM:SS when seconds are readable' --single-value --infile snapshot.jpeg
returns **12:34**
